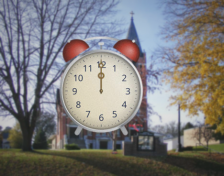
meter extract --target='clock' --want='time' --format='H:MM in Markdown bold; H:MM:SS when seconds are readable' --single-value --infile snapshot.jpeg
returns **12:00**
